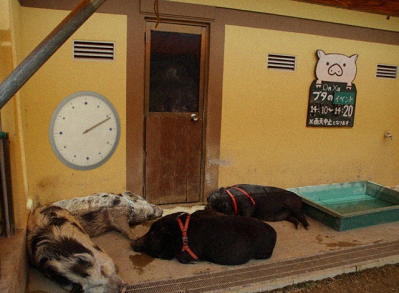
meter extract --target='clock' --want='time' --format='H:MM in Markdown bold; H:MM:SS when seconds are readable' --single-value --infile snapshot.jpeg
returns **2:11**
